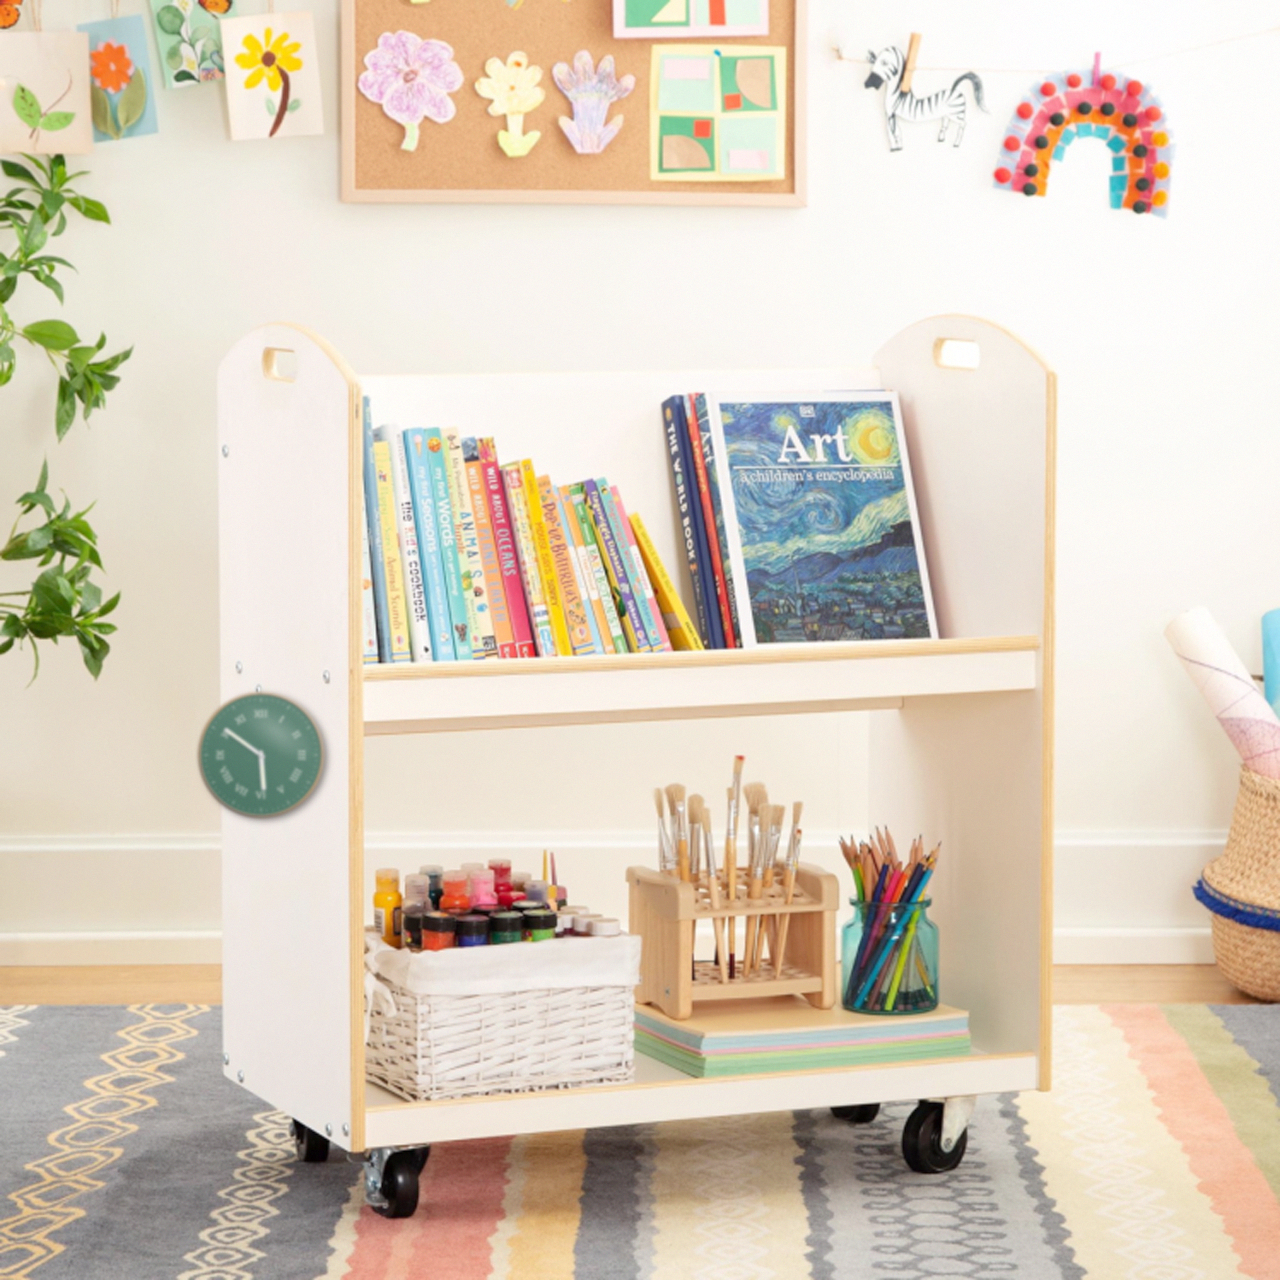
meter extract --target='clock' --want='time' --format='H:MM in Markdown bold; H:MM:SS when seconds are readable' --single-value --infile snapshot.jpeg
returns **5:51**
